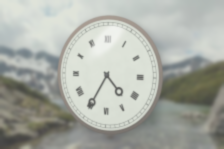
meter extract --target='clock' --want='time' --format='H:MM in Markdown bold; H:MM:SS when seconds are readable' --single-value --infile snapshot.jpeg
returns **4:35**
